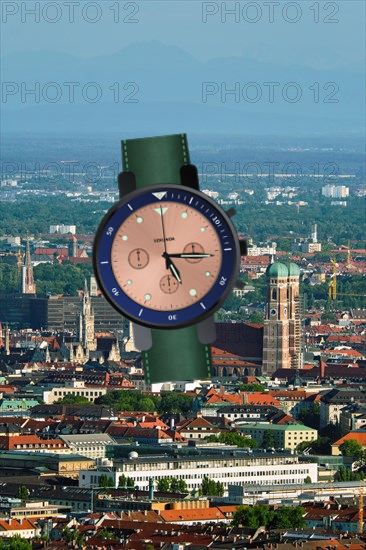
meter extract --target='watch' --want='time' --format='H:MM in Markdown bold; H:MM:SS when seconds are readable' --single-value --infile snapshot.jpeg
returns **5:16**
